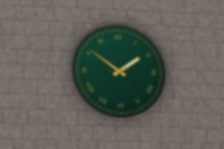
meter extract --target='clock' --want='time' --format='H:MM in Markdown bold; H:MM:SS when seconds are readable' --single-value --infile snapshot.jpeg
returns **1:51**
